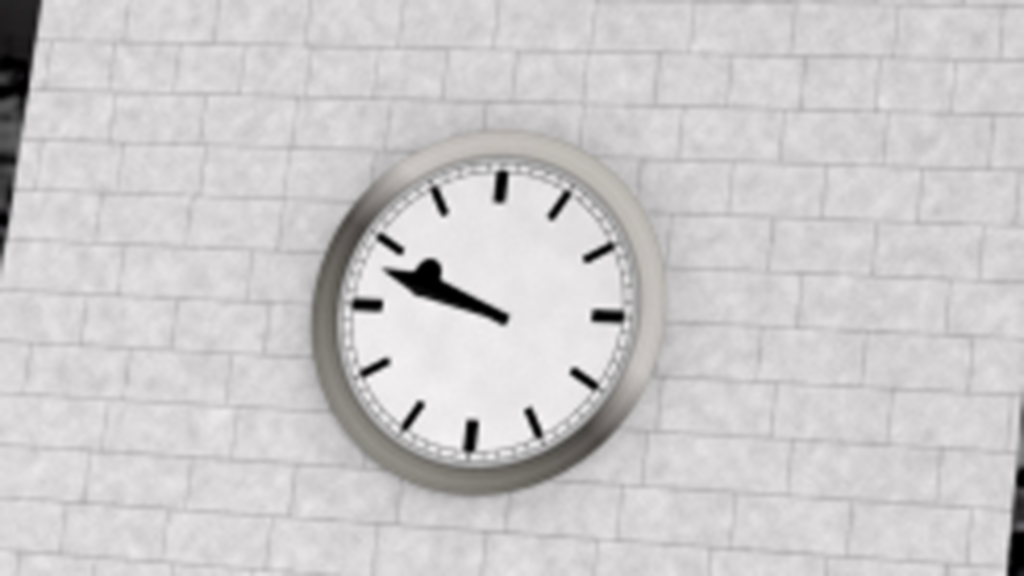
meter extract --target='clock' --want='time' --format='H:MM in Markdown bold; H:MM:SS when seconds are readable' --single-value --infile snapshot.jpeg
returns **9:48**
